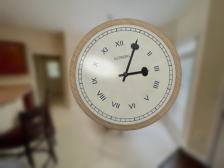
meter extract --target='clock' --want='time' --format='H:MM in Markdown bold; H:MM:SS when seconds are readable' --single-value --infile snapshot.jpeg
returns **3:05**
